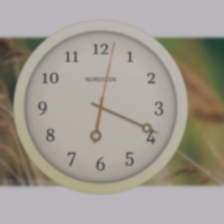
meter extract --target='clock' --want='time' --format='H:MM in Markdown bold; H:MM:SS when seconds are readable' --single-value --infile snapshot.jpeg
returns **6:19:02**
